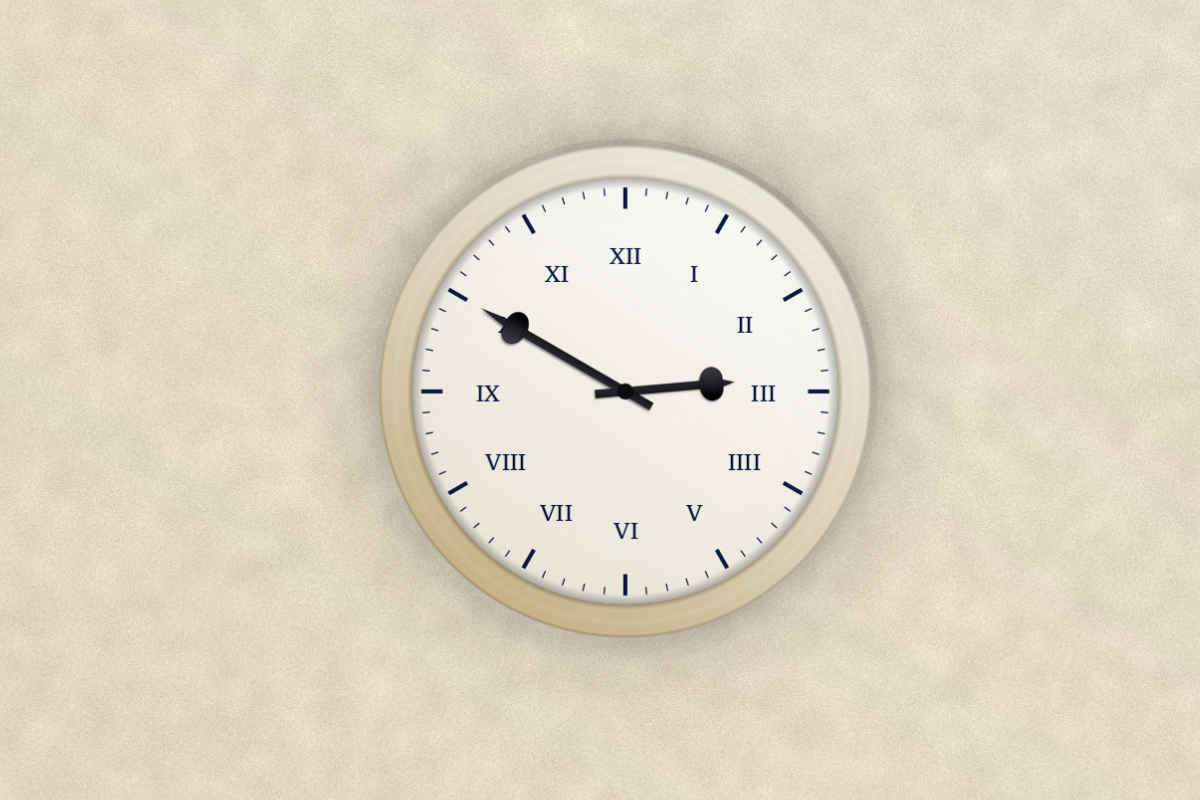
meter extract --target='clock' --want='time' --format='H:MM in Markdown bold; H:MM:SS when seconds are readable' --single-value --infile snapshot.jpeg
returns **2:50**
